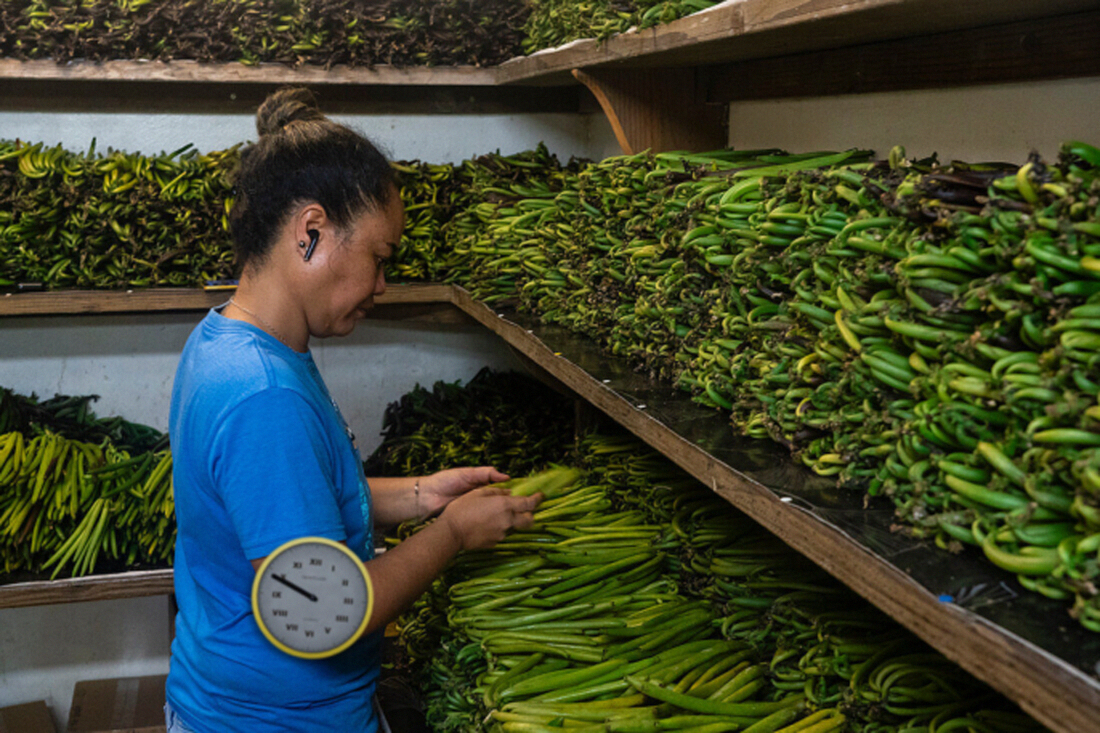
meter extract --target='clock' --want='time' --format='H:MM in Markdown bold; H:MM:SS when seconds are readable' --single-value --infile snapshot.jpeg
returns **9:49**
